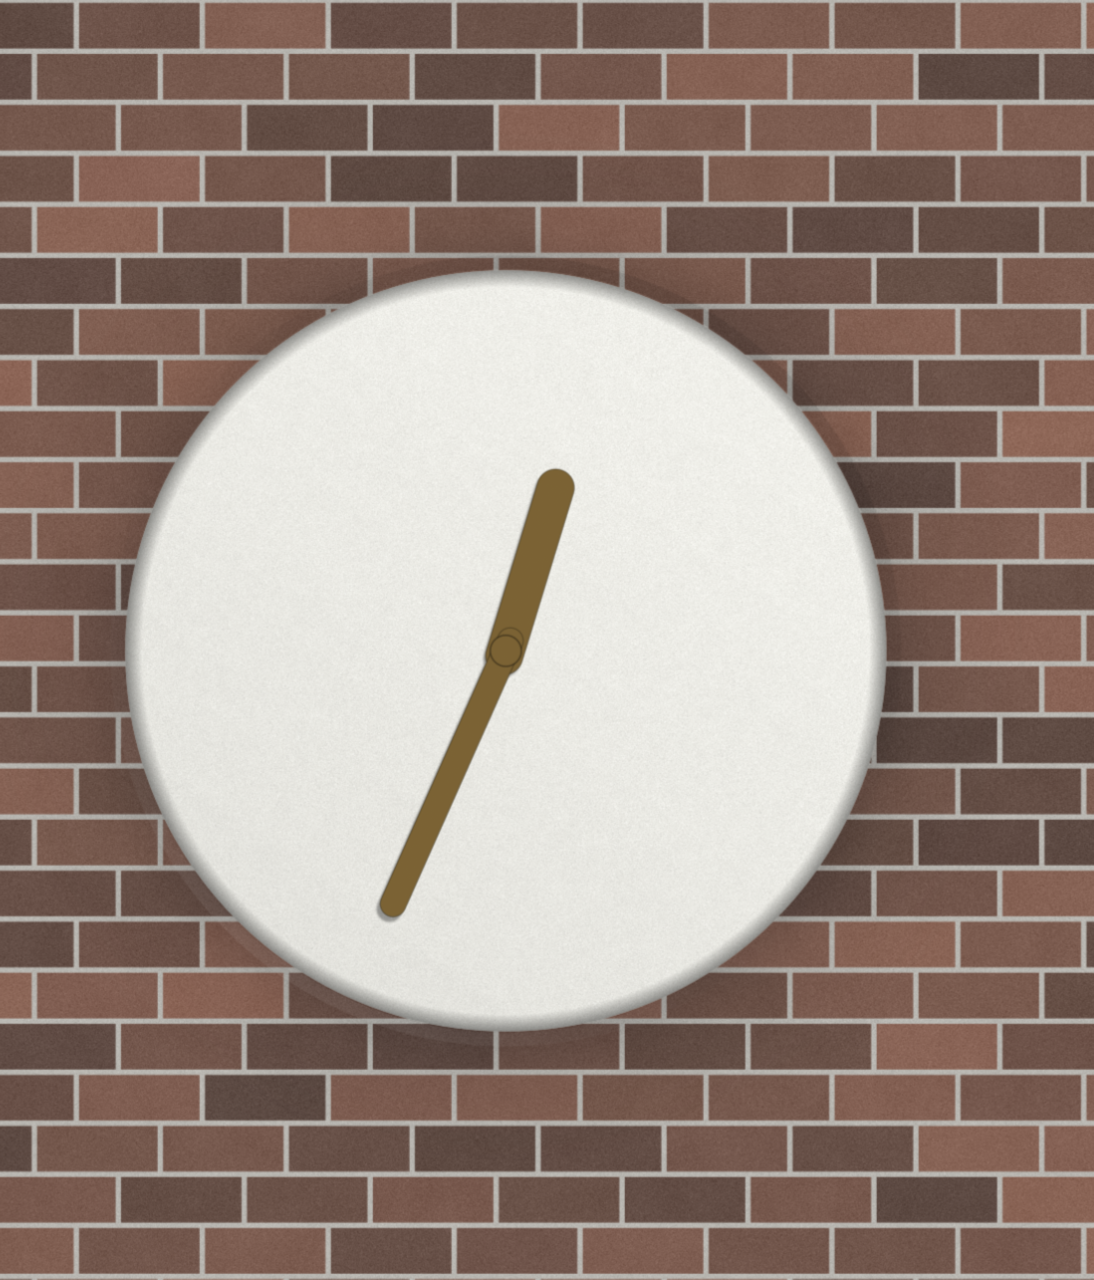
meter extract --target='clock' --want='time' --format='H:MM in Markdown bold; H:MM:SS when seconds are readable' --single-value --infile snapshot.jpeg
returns **12:34**
